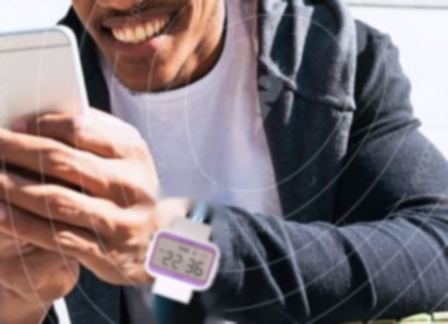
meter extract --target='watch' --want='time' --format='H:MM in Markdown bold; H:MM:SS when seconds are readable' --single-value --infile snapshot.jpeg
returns **22:36**
